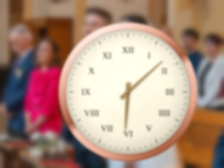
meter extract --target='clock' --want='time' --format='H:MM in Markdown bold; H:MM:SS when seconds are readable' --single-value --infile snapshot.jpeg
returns **6:08**
